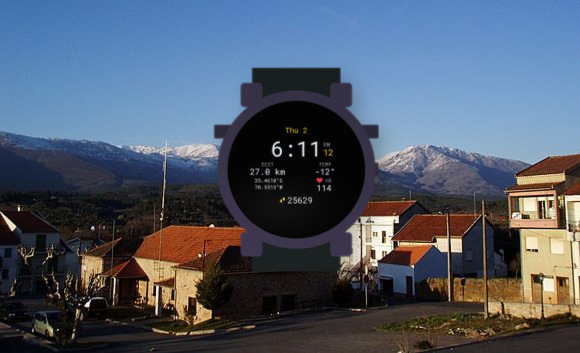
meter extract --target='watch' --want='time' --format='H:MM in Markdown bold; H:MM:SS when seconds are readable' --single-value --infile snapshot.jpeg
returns **6:11**
